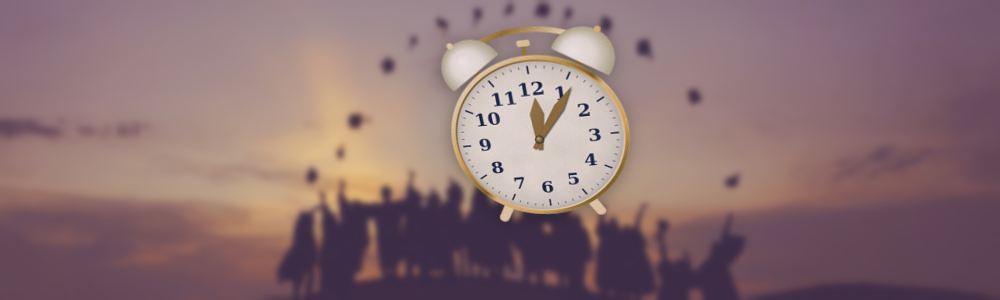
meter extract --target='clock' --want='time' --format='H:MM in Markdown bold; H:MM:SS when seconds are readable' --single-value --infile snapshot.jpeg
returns **12:06**
